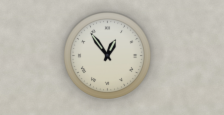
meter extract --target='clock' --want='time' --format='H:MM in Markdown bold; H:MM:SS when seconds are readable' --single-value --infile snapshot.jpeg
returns **12:54**
